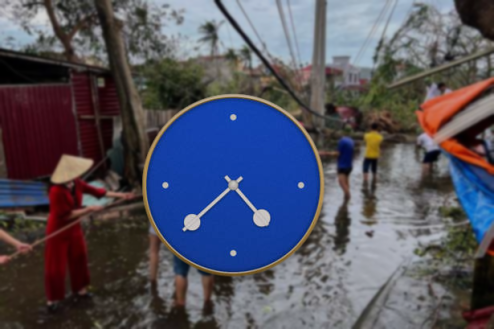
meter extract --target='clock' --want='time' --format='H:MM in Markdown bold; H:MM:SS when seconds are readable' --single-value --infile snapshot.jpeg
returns **4:38**
